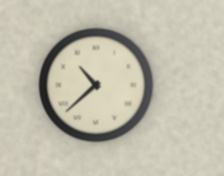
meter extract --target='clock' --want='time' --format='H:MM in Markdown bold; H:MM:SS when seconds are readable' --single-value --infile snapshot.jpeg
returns **10:38**
